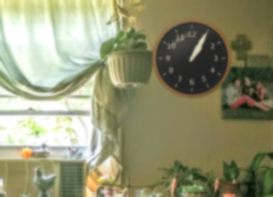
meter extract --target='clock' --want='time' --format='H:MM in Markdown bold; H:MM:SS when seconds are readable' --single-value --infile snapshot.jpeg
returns **1:05**
